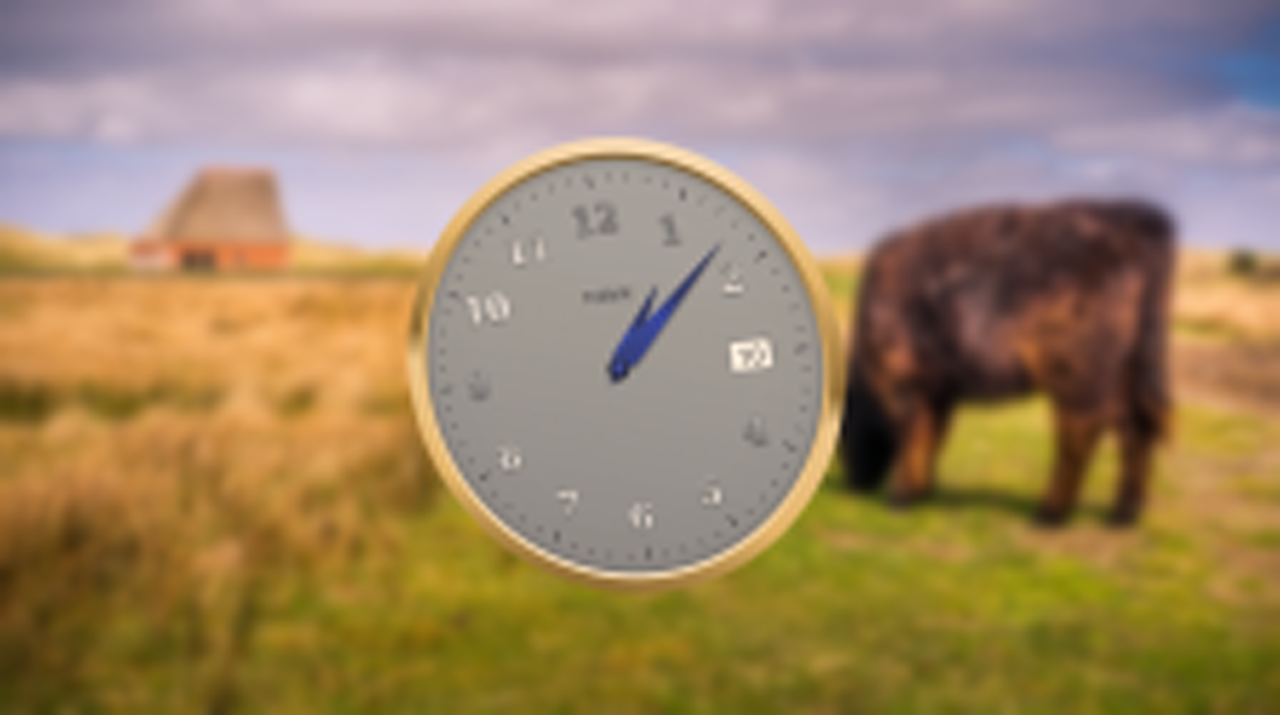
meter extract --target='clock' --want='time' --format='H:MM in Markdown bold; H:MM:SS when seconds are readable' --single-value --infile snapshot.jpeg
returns **1:08**
